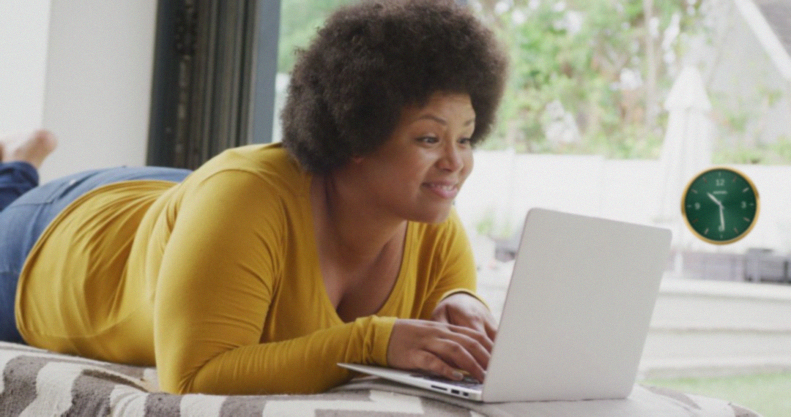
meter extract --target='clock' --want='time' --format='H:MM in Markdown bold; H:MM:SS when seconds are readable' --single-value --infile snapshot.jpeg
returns **10:29**
